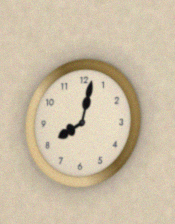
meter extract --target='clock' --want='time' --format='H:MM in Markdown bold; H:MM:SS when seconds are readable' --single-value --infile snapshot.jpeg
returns **8:02**
